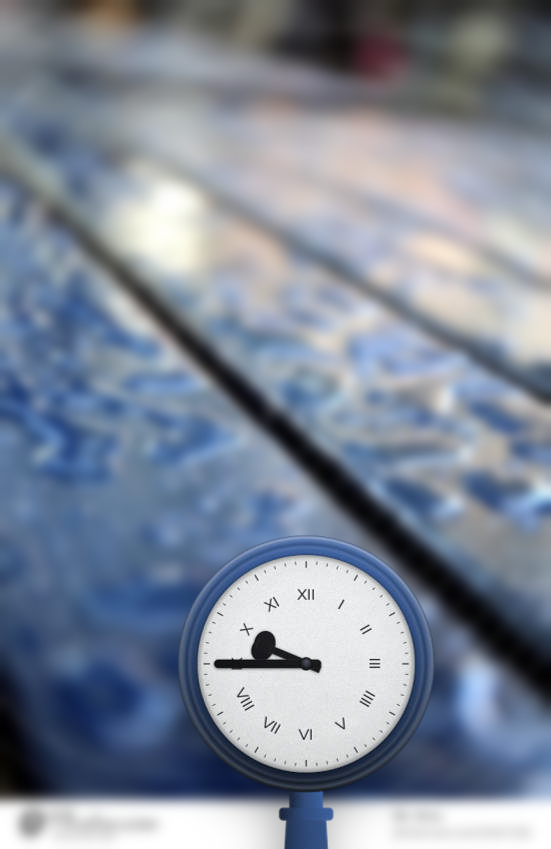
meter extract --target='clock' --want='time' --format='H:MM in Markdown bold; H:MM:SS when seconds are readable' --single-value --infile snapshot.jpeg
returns **9:45**
